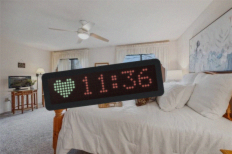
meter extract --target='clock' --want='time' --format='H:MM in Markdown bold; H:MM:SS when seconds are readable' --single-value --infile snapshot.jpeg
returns **11:36**
